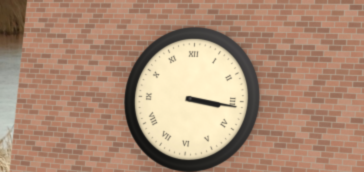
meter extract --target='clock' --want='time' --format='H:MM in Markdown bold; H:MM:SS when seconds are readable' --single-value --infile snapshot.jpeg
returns **3:16**
